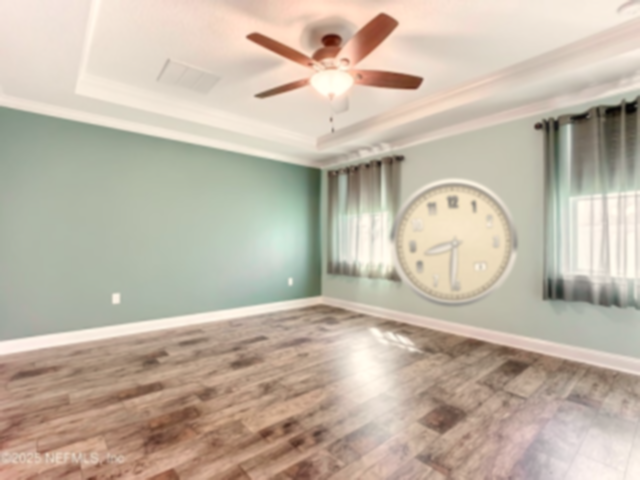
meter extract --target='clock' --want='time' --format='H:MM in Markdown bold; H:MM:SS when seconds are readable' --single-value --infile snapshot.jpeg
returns **8:31**
